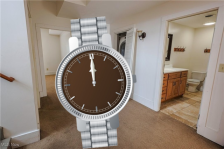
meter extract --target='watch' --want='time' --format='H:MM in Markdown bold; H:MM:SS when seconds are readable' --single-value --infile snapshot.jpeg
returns **12:00**
